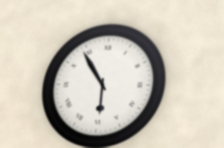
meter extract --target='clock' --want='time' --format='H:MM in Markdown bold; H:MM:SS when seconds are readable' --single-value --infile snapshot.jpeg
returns **5:54**
